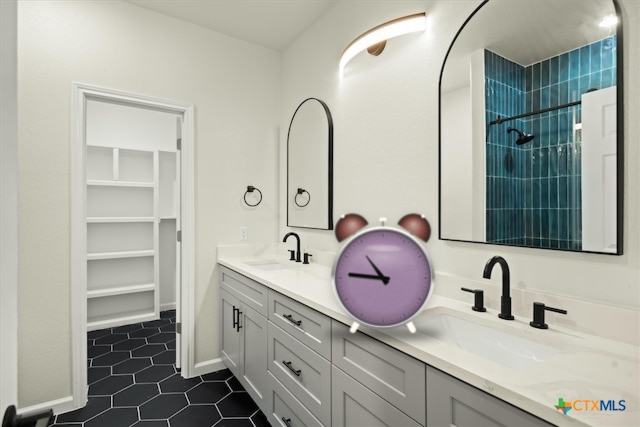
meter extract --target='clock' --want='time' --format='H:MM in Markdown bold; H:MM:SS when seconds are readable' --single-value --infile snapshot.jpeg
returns **10:46**
